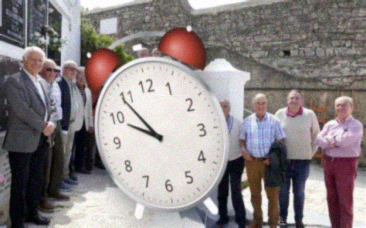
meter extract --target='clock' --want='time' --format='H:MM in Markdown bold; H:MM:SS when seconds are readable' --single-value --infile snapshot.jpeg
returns **9:54**
